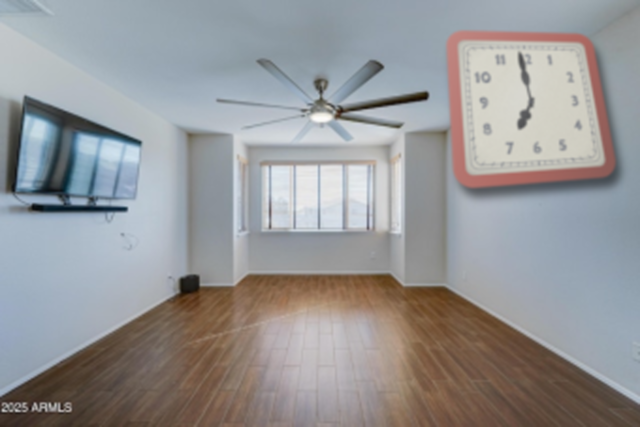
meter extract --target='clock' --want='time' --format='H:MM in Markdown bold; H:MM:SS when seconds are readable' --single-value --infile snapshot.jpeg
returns **6:59**
